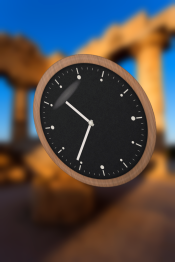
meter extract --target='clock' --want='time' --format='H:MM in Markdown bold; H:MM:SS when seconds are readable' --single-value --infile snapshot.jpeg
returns **10:36**
